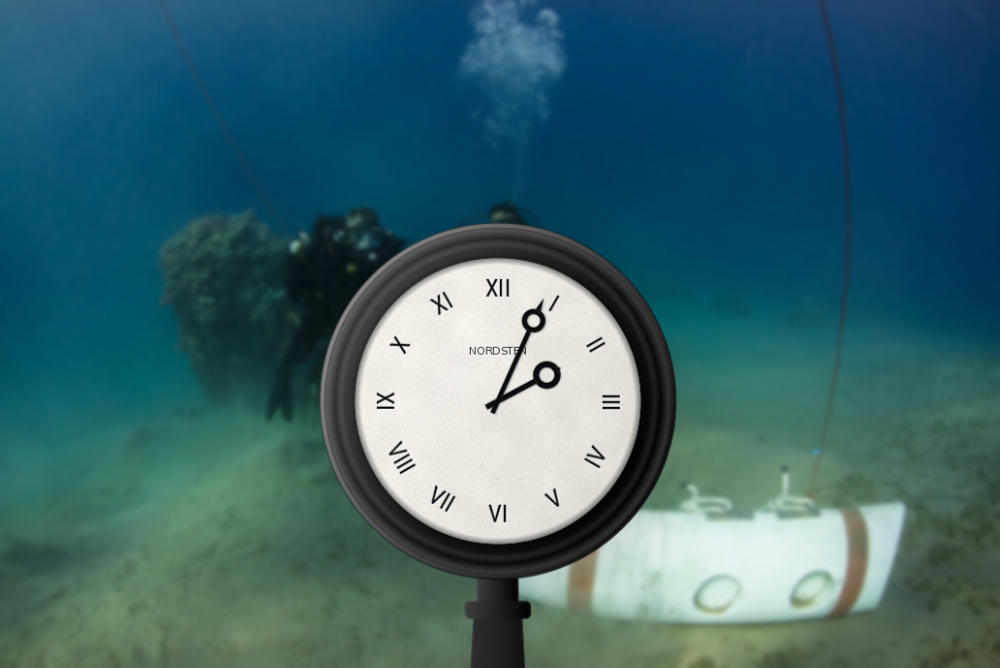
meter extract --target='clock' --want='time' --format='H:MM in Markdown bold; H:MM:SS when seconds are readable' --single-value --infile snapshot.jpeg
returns **2:04**
